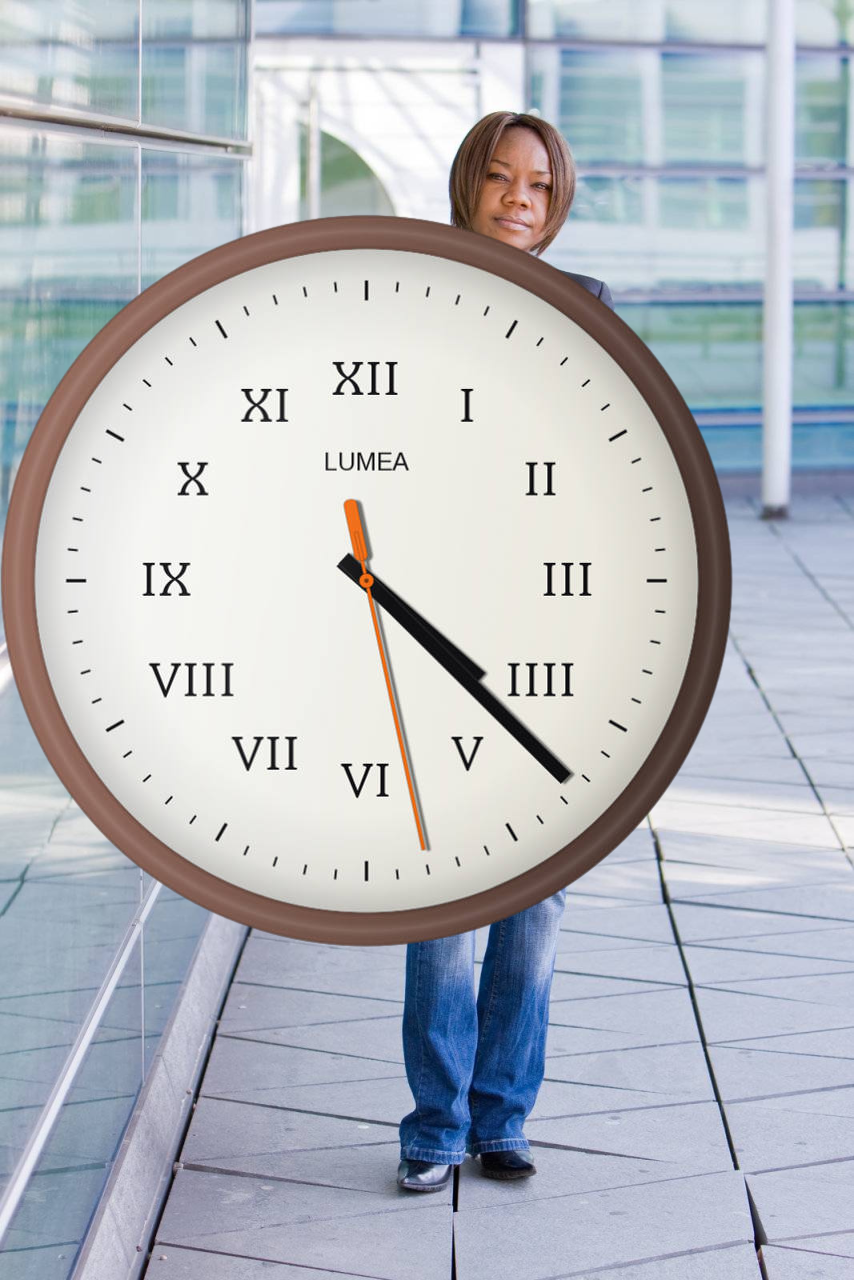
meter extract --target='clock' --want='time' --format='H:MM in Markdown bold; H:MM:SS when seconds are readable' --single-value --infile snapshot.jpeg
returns **4:22:28**
